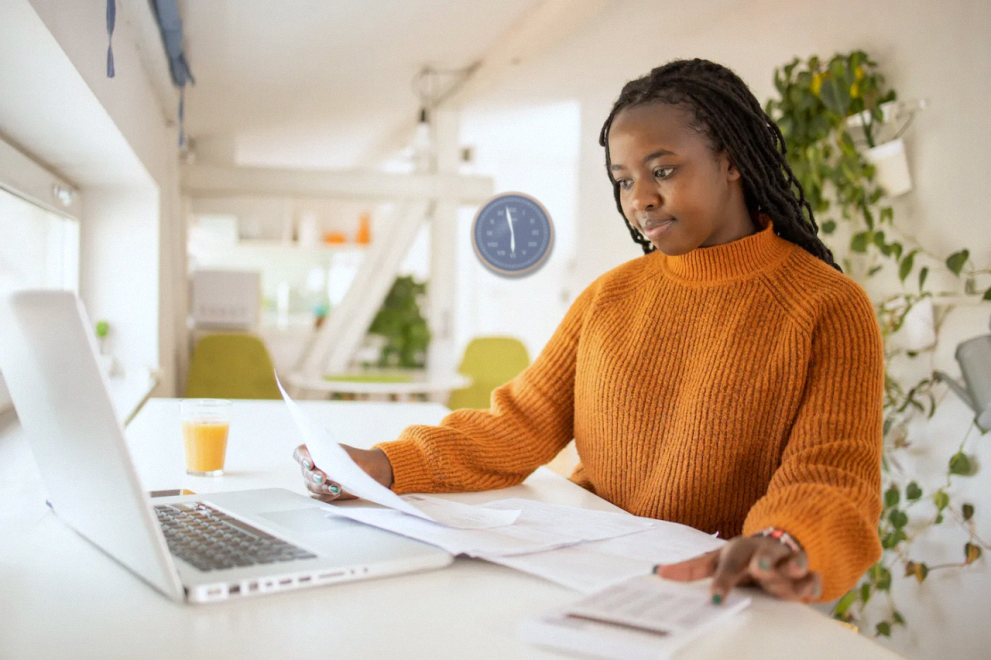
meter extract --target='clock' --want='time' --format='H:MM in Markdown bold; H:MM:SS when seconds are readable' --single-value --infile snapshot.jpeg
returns **5:58**
